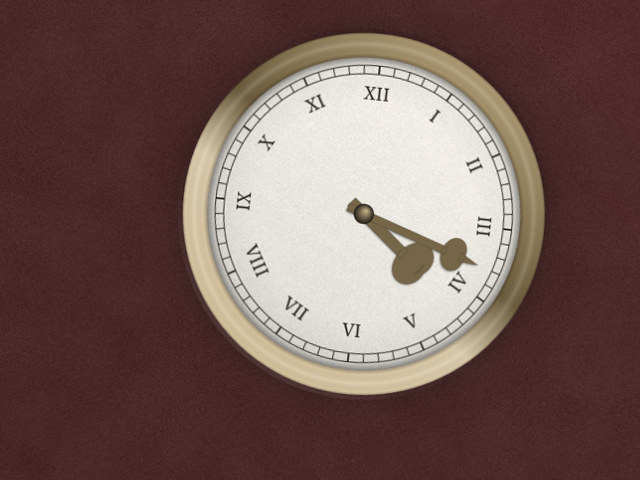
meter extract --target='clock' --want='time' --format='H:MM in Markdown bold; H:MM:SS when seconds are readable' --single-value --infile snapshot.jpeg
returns **4:18**
